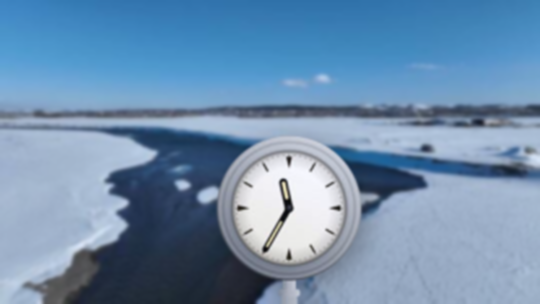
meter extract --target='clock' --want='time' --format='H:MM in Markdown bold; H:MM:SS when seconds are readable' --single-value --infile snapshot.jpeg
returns **11:35**
